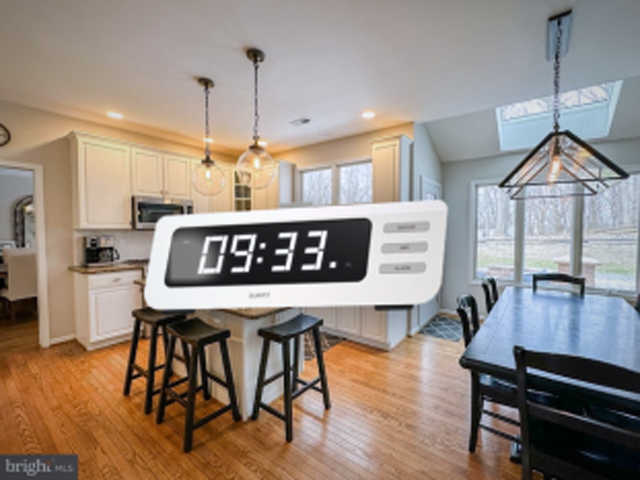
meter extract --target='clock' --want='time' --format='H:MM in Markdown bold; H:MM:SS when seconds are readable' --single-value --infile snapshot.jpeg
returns **9:33**
